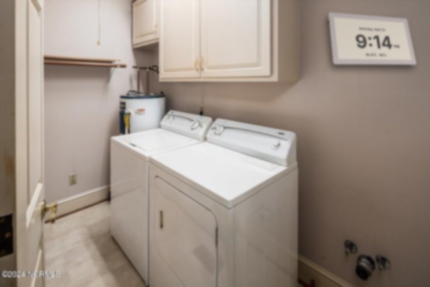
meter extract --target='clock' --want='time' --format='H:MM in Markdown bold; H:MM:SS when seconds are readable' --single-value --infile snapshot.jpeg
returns **9:14**
